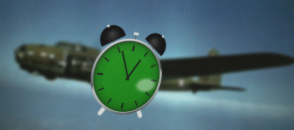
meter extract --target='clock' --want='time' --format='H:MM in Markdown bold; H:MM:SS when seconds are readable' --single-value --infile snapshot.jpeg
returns **12:56**
